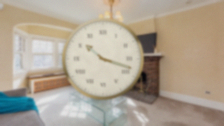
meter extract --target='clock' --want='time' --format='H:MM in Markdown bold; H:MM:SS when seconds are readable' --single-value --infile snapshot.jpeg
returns **10:18**
